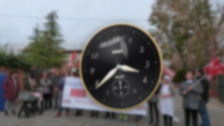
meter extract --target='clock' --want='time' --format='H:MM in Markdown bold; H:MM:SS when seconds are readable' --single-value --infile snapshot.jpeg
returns **3:39**
